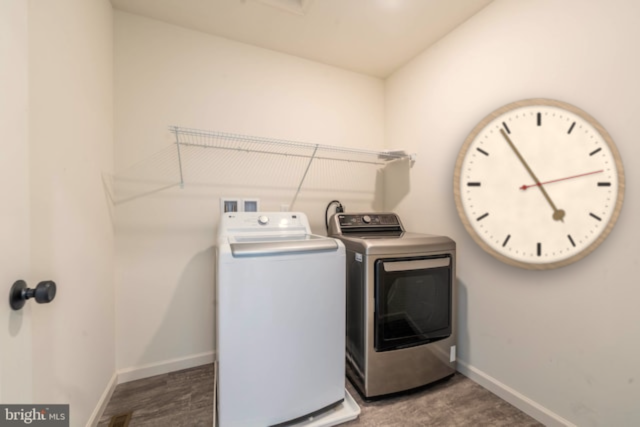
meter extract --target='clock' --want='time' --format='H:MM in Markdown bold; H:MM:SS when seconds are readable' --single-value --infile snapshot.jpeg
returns **4:54:13**
